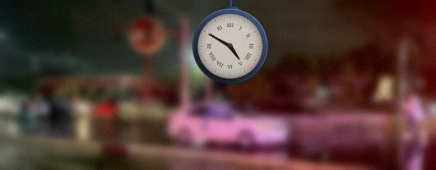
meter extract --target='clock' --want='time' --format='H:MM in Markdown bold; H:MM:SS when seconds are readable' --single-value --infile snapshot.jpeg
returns **4:50**
